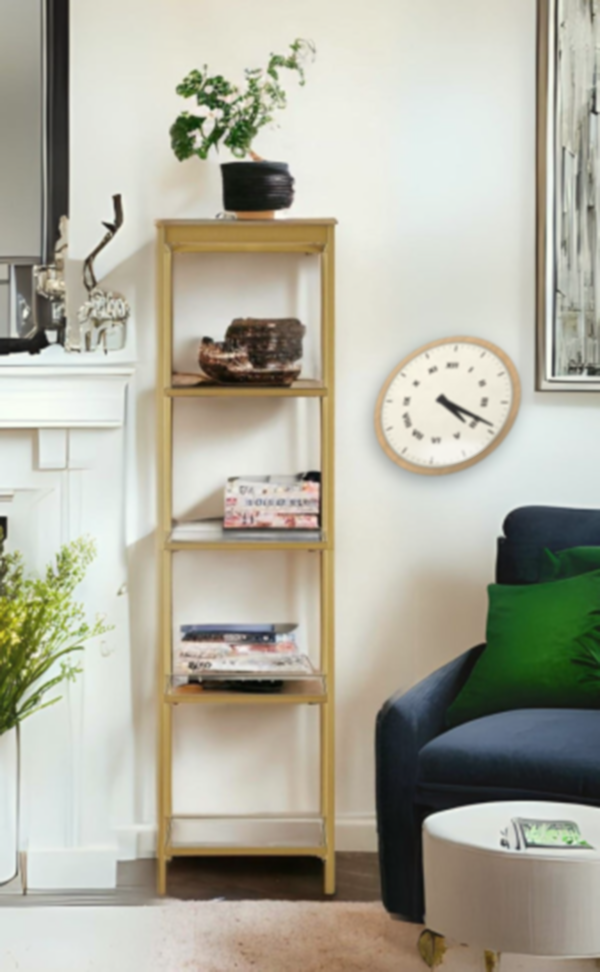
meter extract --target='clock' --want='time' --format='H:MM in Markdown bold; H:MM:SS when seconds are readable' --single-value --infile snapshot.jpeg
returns **4:19**
